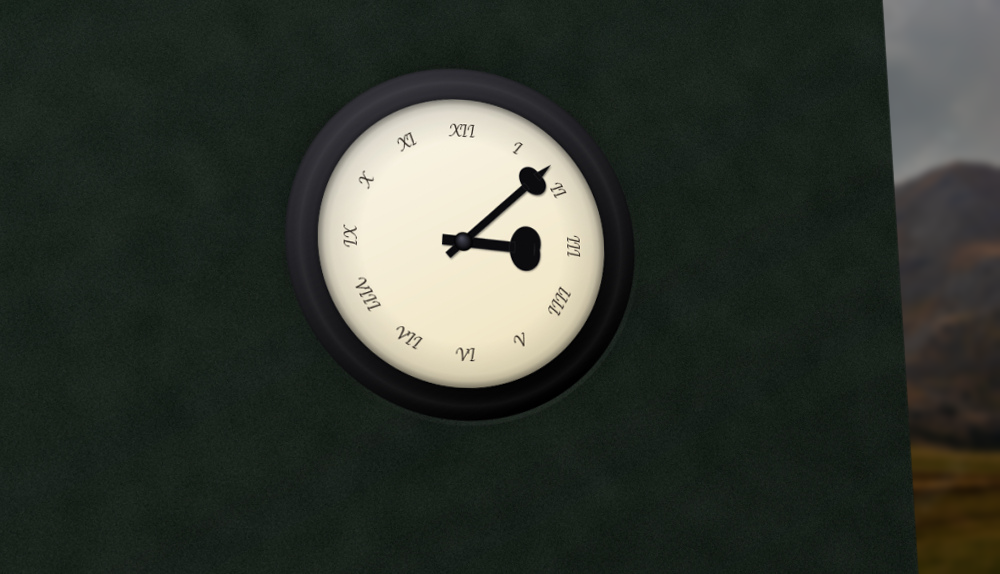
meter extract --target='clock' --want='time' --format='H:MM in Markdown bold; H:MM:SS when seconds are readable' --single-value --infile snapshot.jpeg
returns **3:08**
